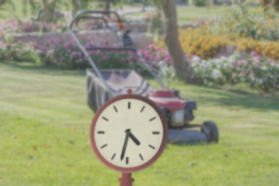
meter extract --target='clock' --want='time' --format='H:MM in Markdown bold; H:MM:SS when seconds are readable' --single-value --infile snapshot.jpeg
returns **4:32**
